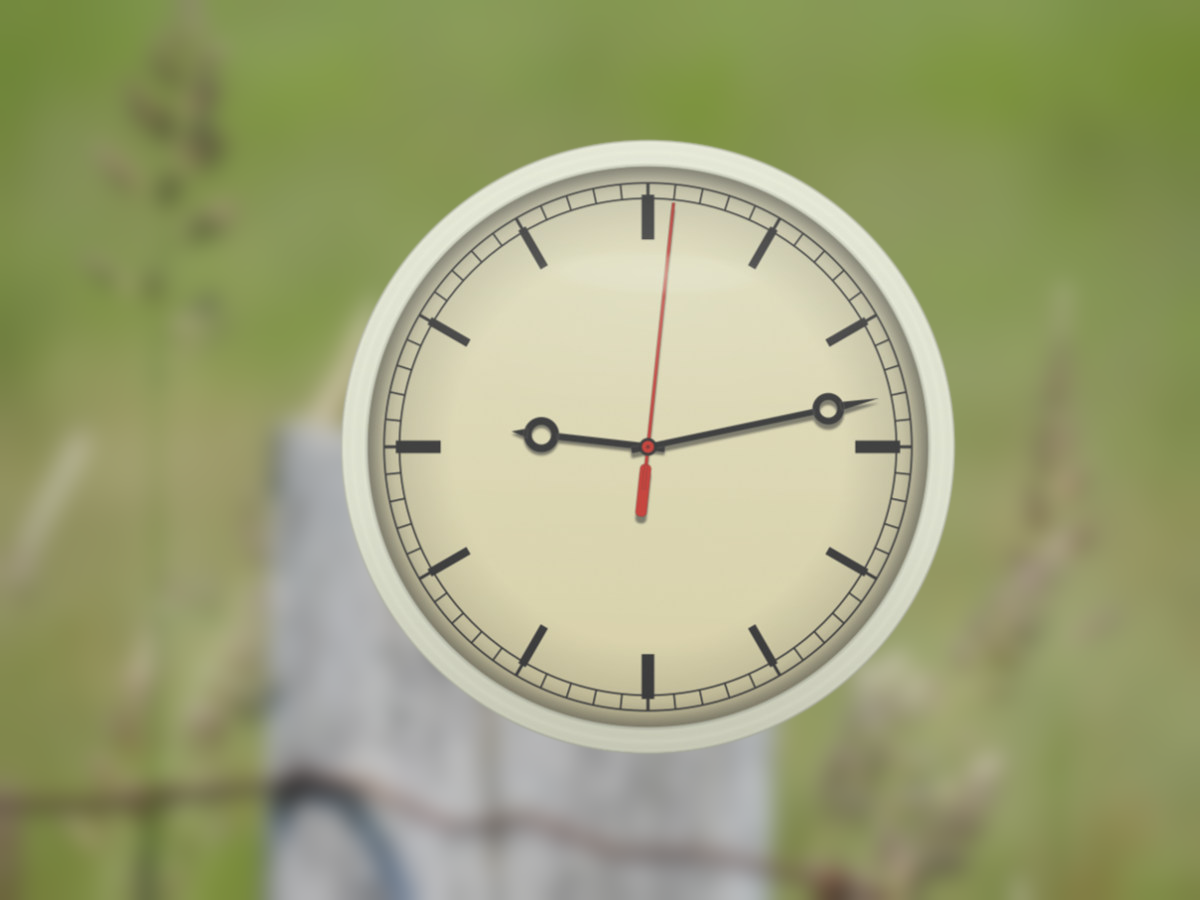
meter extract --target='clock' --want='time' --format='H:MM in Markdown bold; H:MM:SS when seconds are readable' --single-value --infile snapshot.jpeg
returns **9:13:01**
